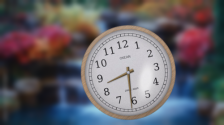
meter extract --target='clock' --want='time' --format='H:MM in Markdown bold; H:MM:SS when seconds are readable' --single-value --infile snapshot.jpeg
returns **8:31**
